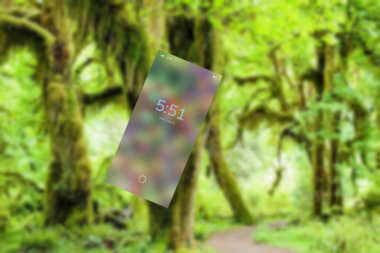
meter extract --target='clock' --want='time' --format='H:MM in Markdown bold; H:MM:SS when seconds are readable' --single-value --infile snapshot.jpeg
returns **5:51**
